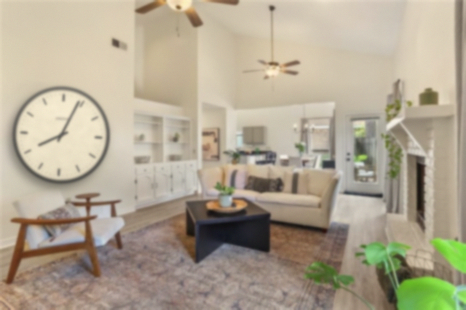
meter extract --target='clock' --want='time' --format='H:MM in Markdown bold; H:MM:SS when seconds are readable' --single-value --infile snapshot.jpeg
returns **8:04**
